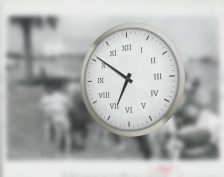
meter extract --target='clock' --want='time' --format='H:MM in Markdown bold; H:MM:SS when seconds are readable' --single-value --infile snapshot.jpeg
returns **6:51**
